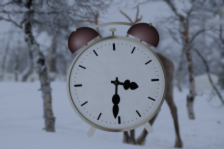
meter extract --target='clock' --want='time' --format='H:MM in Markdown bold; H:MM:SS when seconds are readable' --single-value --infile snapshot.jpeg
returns **3:31**
